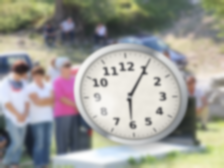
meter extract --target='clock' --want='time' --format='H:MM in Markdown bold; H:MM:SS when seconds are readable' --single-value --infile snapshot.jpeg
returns **6:05**
